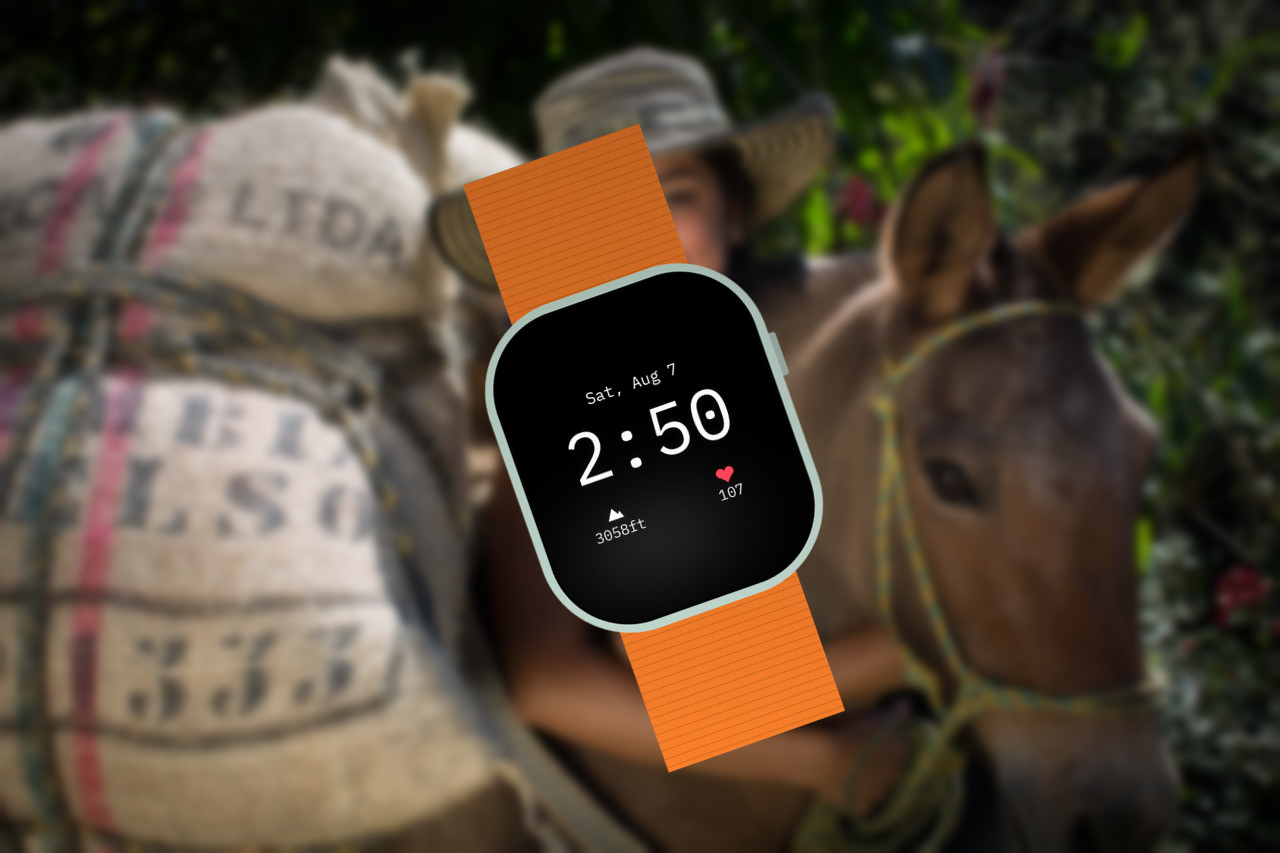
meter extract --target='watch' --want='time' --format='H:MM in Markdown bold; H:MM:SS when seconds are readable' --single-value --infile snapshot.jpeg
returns **2:50**
